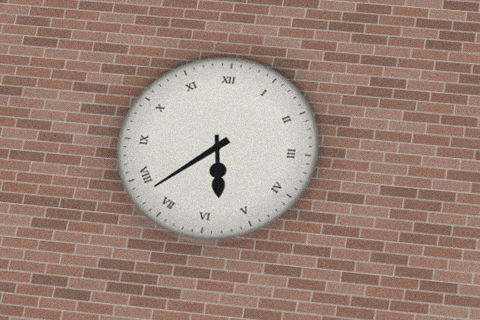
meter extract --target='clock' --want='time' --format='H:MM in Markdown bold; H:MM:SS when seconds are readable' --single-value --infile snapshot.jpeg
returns **5:38**
